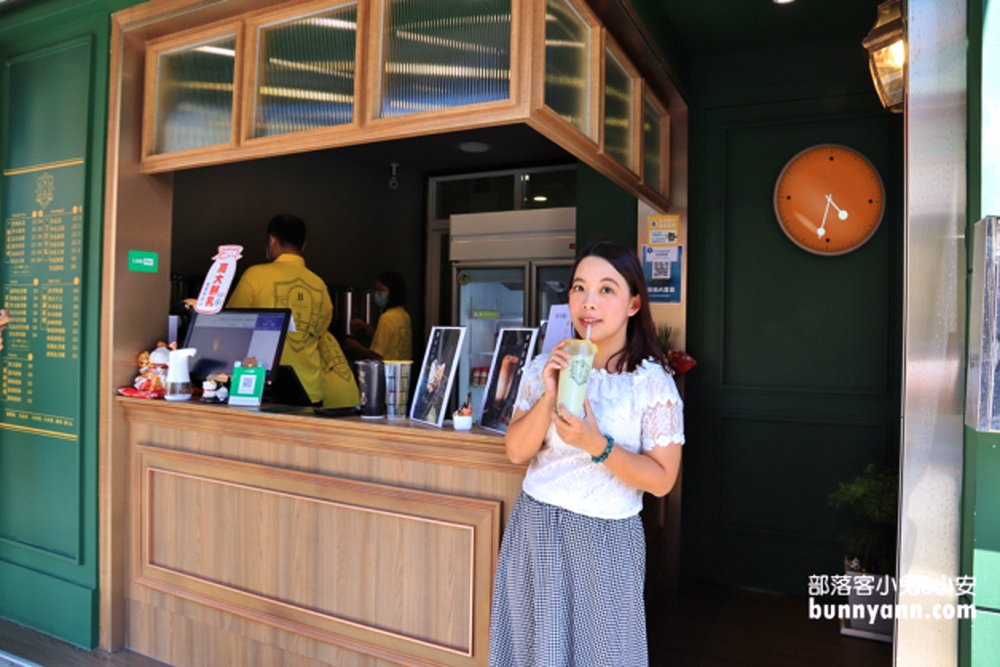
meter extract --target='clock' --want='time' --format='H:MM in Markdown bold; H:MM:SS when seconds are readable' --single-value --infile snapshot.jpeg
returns **4:32**
